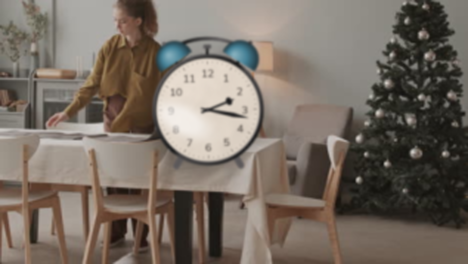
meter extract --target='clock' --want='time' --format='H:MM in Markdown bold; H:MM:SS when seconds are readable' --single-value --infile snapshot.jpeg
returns **2:17**
